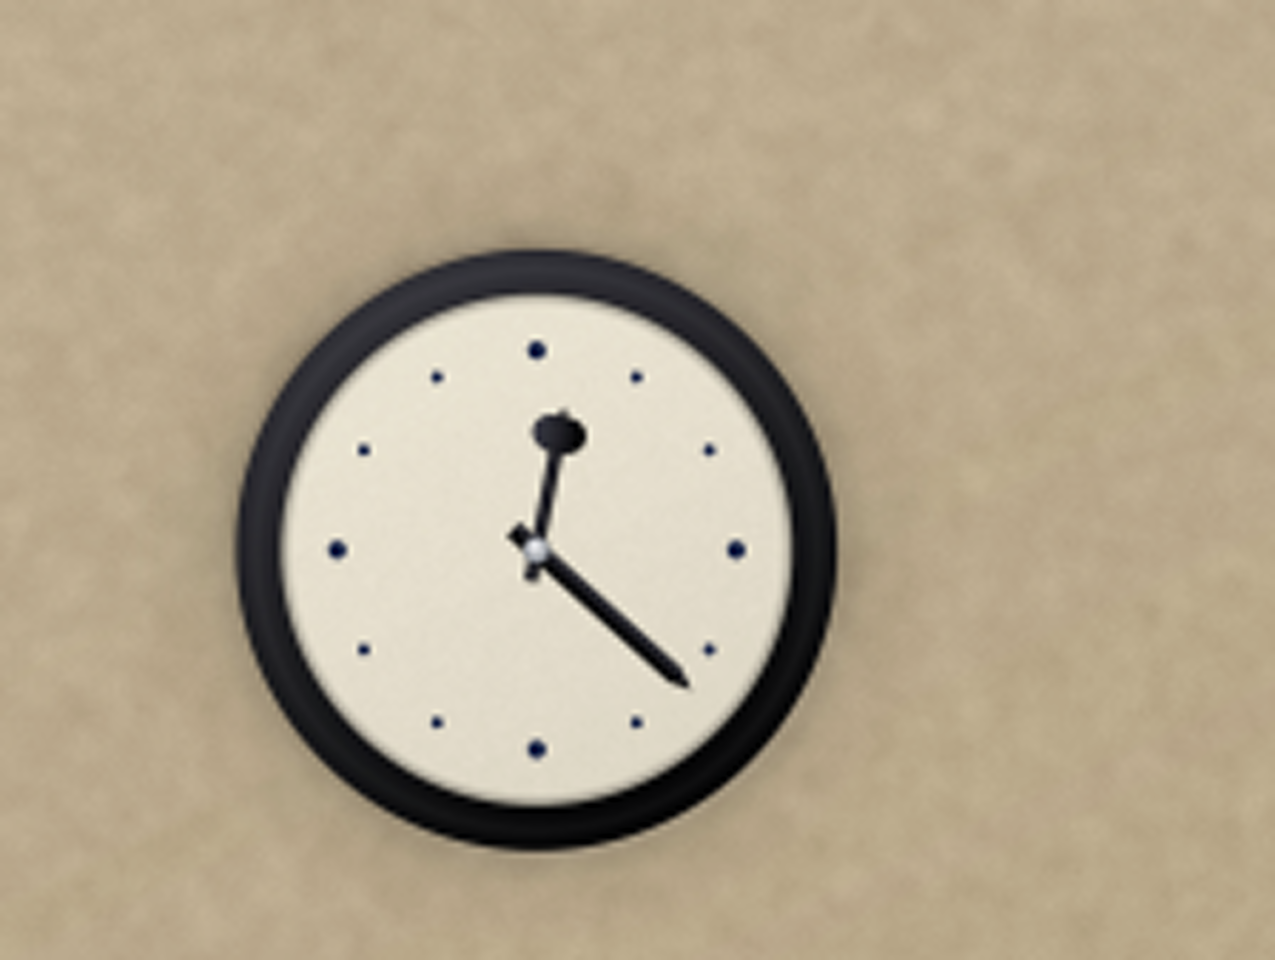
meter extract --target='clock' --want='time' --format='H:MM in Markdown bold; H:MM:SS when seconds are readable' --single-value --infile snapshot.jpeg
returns **12:22**
